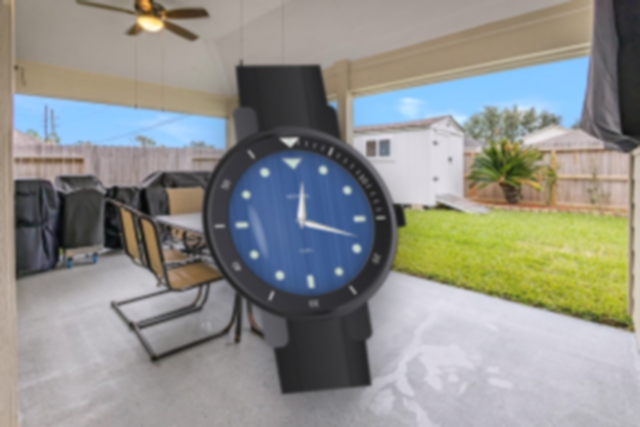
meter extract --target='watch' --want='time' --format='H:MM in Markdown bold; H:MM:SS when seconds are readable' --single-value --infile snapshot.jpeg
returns **12:18**
